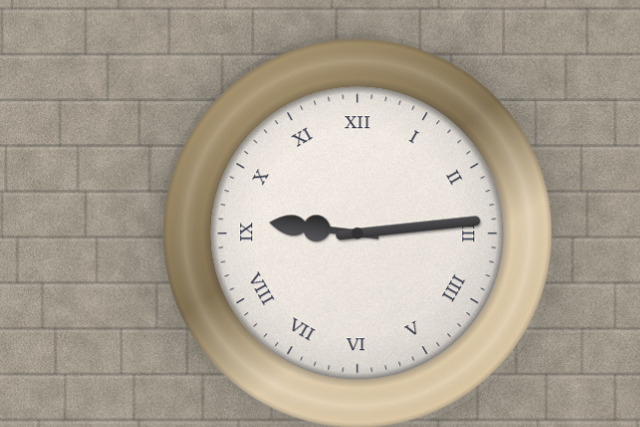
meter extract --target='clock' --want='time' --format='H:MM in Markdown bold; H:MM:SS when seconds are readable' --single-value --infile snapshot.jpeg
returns **9:14**
